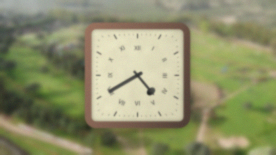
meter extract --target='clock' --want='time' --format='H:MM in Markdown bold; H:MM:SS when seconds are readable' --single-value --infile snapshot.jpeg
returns **4:40**
